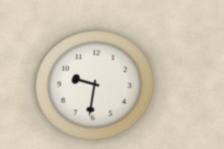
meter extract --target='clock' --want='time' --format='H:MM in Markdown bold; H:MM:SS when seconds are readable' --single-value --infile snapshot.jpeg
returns **9:31**
